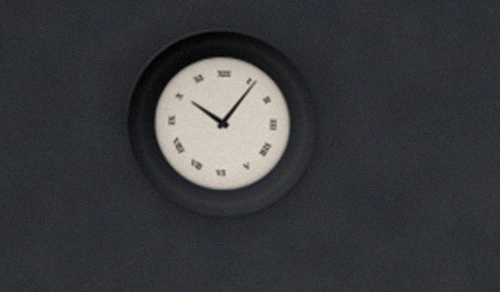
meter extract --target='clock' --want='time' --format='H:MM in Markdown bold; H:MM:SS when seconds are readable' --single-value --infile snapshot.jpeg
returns **10:06**
